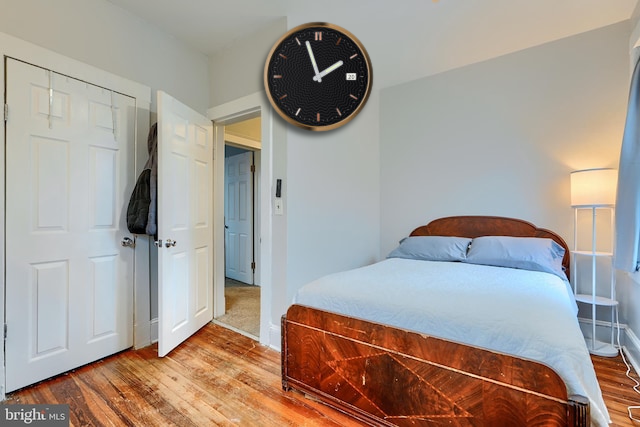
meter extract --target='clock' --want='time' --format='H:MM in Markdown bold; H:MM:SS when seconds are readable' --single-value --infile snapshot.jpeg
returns **1:57**
